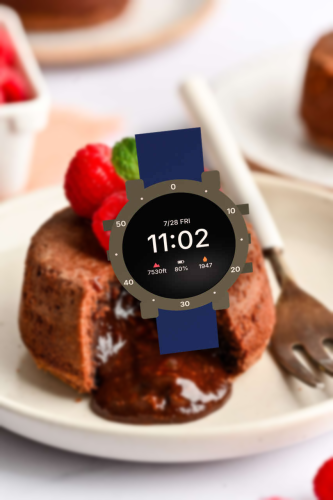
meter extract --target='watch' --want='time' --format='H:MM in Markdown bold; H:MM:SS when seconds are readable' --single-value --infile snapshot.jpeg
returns **11:02**
